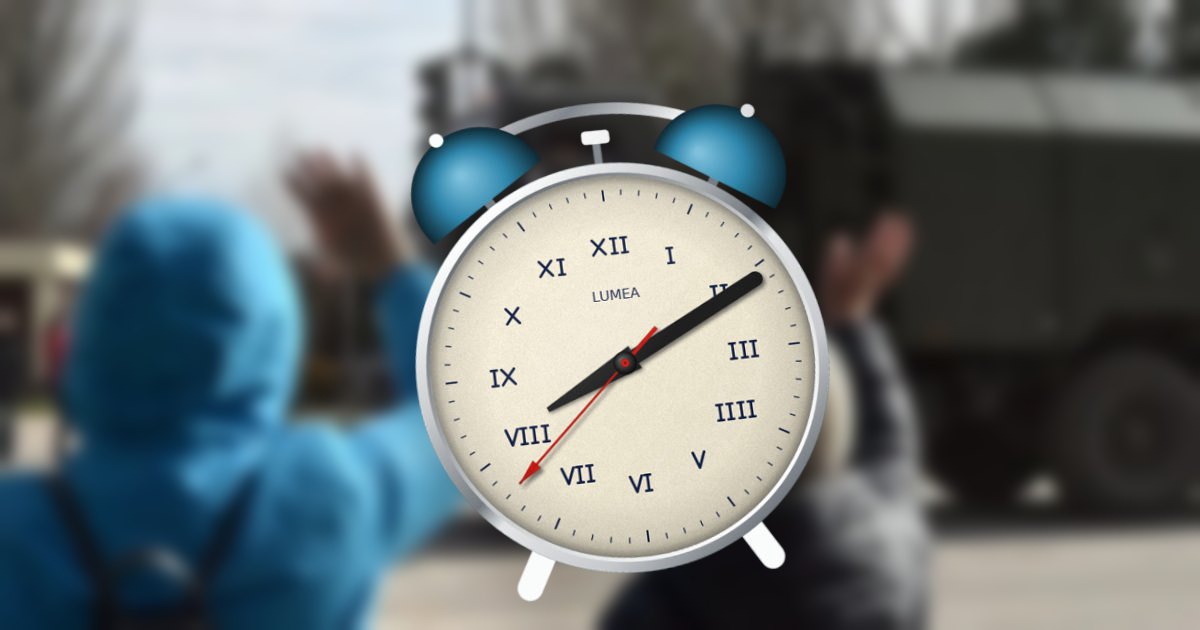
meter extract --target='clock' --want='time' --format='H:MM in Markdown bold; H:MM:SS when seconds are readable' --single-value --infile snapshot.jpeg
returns **8:10:38**
